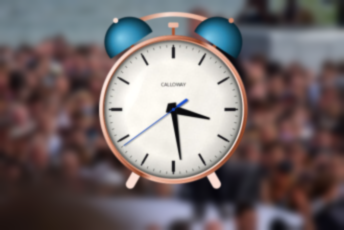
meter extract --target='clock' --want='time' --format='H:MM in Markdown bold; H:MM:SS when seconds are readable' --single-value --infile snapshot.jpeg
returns **3:28:39**
